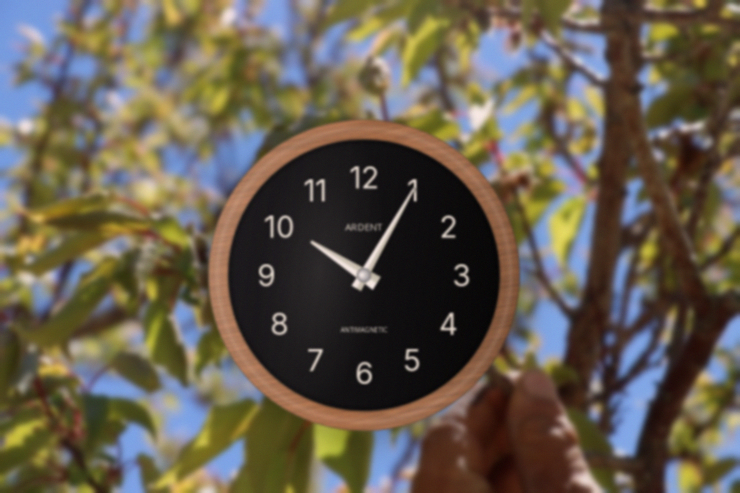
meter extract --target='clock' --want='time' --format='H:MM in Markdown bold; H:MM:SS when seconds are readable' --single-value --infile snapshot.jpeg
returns **10:05**
